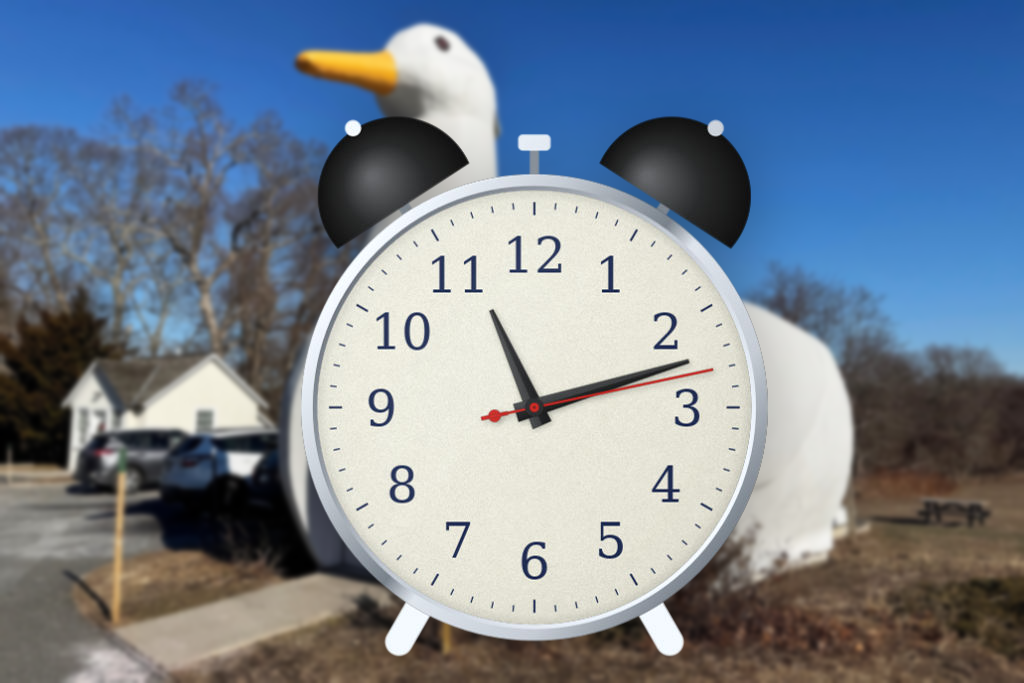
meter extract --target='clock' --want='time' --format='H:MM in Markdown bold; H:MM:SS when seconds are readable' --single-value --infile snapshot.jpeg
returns **11:12:13**
